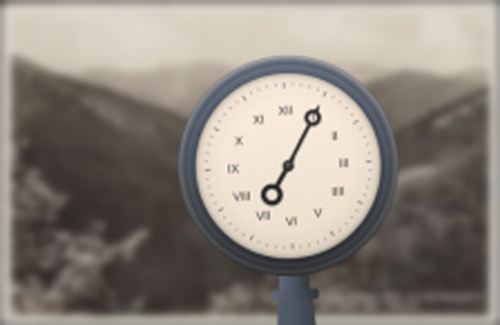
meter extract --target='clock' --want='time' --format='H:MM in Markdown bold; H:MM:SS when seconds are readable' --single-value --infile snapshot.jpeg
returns **7:05**
